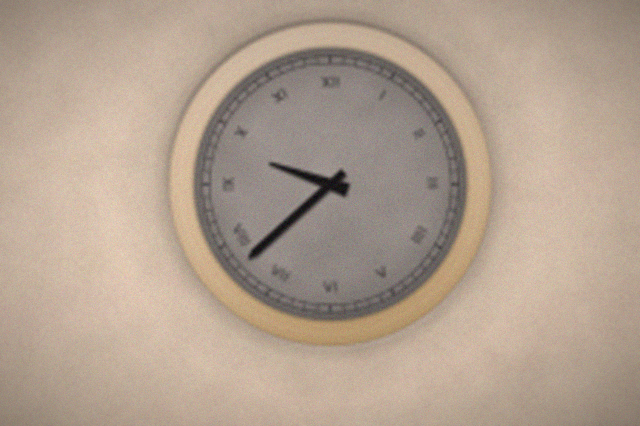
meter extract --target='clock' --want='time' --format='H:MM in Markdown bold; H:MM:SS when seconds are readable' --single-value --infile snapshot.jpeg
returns **9:38**
